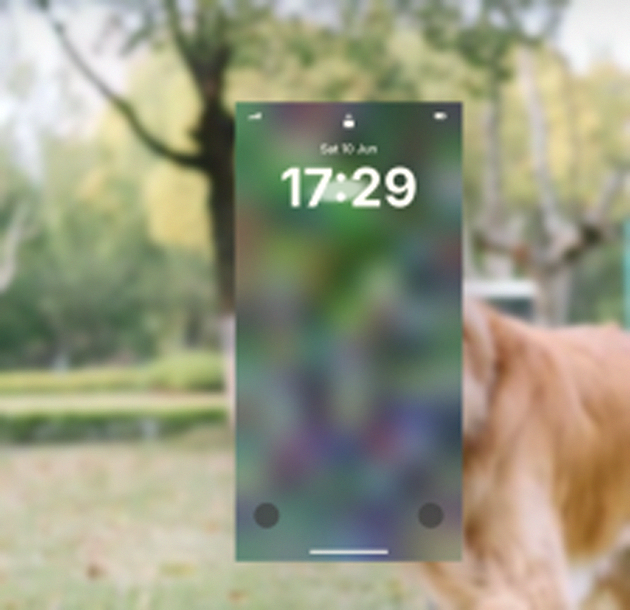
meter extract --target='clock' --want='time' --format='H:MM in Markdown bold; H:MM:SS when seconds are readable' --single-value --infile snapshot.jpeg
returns **17:29**
